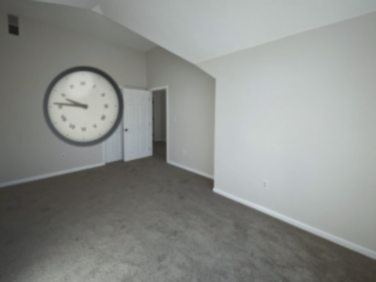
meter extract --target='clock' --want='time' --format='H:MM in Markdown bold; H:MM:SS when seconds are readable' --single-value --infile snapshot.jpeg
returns **9:46**
